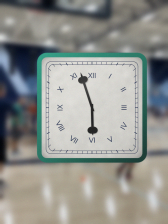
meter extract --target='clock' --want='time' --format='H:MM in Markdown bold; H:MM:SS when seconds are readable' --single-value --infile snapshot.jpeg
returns **5:57**
